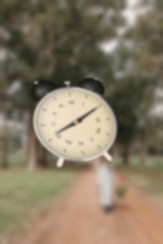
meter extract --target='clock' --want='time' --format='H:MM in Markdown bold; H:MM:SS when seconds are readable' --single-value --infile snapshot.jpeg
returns **8:10**
